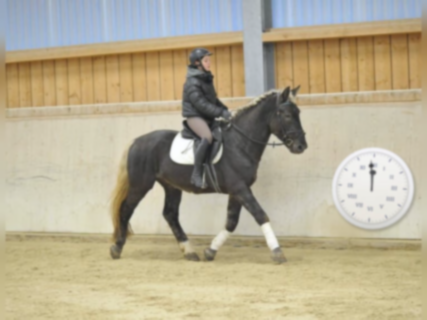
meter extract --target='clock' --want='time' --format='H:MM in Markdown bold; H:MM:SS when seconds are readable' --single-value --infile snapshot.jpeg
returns **11:59**
